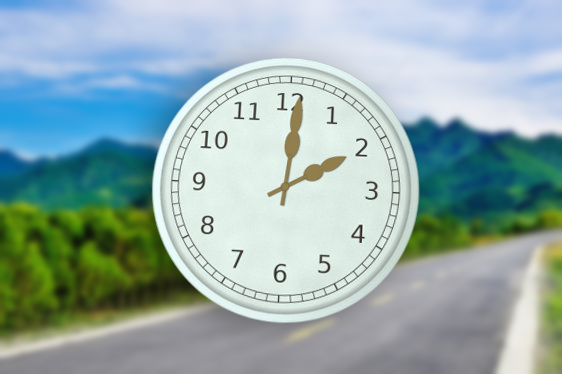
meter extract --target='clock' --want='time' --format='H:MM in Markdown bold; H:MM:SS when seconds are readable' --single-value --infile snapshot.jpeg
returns **2:01**
